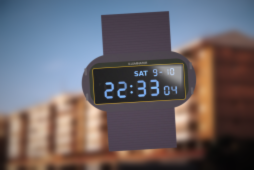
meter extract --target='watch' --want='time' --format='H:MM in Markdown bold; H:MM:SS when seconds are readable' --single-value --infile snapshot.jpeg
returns **22:33:04**
